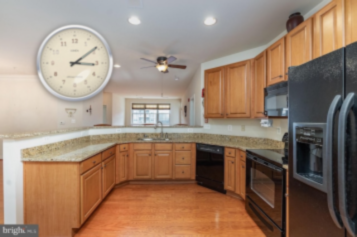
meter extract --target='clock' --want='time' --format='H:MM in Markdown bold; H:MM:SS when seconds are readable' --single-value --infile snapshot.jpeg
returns **3:09**
